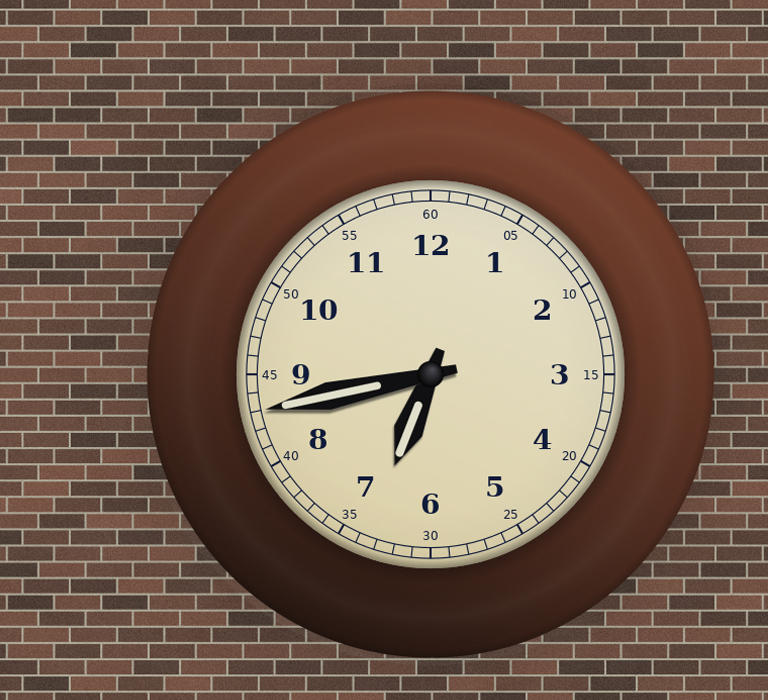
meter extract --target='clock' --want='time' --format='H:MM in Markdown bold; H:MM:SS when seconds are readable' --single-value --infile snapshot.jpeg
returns **6:43**
